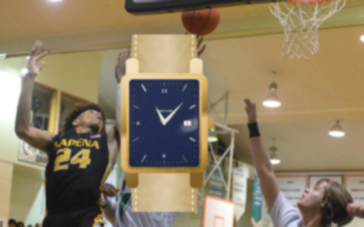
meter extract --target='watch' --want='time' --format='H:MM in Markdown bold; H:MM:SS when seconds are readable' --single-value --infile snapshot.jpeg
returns **11:07**
